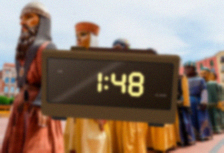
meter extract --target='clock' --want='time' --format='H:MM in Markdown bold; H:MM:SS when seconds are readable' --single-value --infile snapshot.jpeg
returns **1:48**
